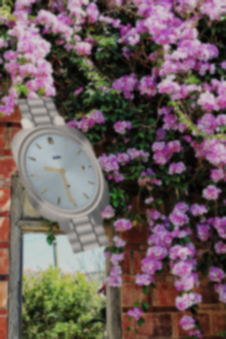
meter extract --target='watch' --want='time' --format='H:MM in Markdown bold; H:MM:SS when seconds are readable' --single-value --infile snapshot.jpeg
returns **9:31**
